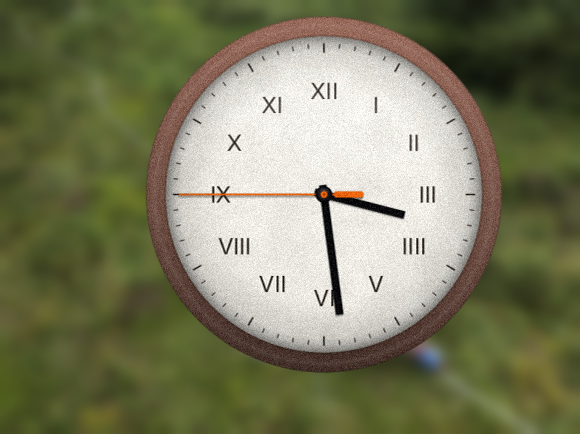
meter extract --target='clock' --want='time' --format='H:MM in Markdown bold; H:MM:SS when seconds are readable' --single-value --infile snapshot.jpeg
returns **3:28:45**
